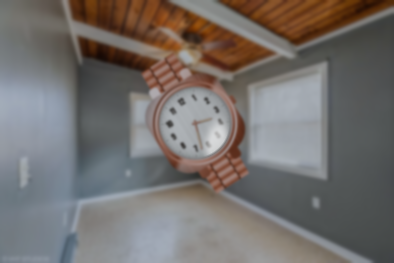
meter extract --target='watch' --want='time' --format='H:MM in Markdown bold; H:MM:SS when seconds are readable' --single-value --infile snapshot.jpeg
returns **3:33**
